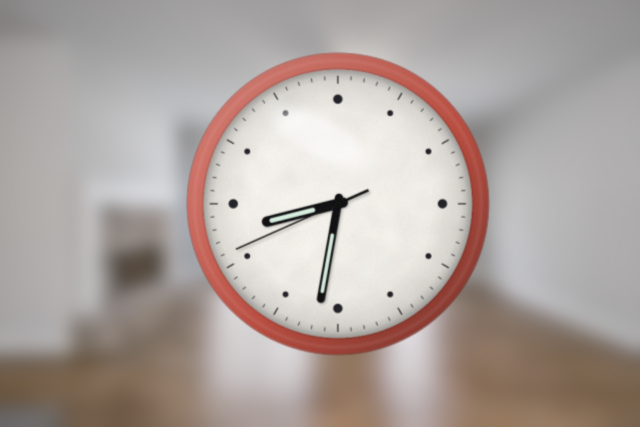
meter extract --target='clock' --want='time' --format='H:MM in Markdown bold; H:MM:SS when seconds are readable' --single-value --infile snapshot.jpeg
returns **8:31:41**
